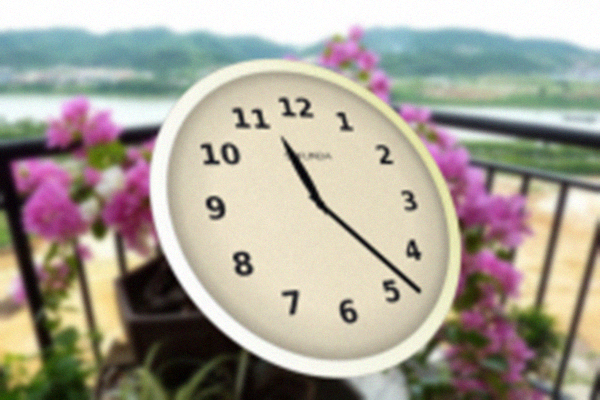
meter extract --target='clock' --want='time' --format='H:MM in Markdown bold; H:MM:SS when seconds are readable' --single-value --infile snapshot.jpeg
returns **11:23**
